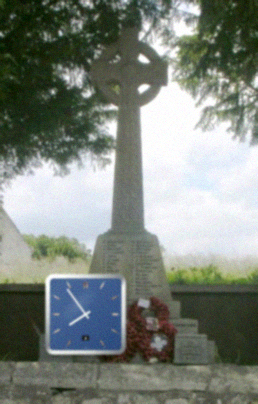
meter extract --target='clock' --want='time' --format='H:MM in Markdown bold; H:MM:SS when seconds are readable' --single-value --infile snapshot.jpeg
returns **7:54**
